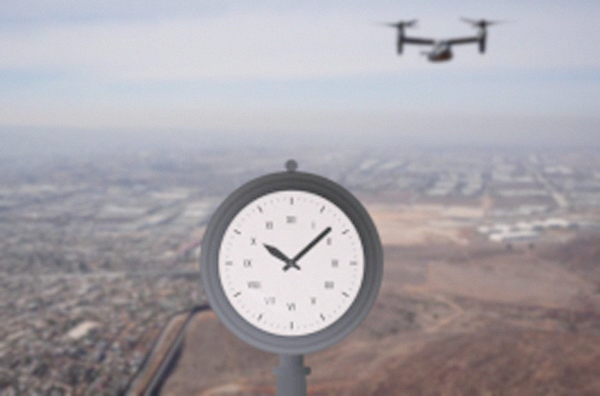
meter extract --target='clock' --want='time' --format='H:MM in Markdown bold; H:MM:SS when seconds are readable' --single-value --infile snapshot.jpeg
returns **10:08**
